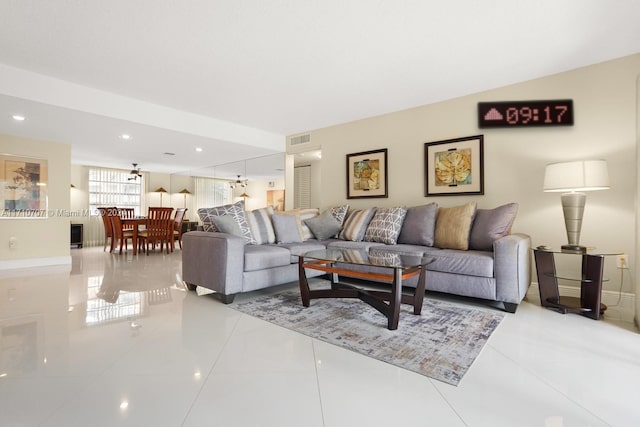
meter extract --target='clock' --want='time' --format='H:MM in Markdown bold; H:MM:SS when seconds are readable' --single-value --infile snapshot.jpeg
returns **9:17**
